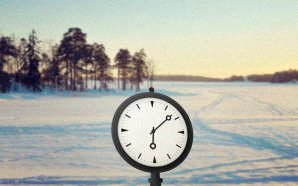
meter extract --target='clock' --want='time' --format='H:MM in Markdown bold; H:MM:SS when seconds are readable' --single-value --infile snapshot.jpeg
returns **6:08**
